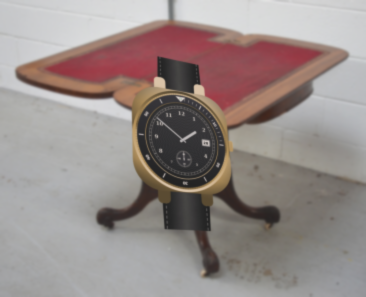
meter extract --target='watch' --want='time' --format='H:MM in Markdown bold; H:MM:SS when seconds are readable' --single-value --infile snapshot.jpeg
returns **1:51**
